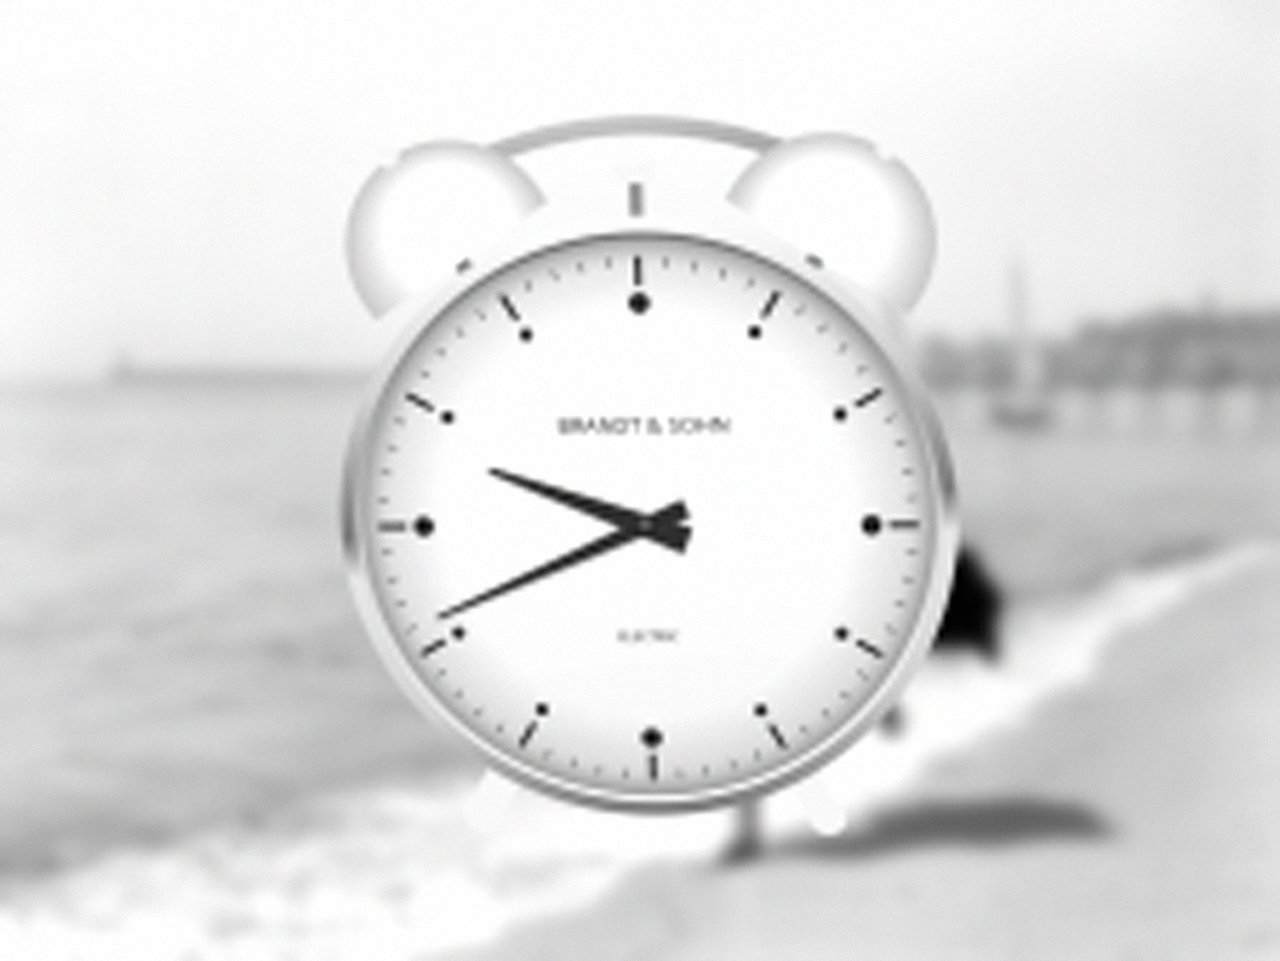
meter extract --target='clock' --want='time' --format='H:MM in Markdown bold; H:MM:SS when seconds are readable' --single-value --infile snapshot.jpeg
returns **9:41**
